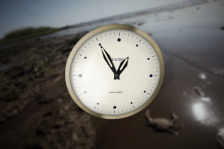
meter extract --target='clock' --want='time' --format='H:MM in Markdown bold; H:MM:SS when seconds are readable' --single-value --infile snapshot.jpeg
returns **12:55**
